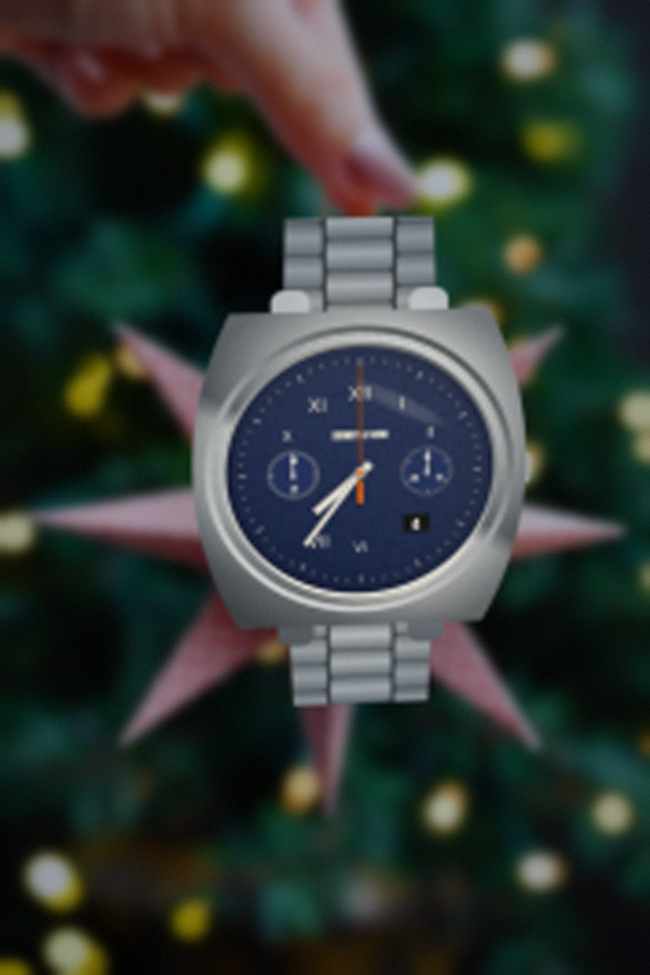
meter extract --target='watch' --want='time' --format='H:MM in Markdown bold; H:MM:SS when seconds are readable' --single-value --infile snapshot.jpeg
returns **7:36**
